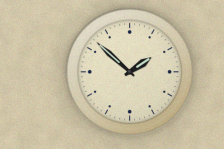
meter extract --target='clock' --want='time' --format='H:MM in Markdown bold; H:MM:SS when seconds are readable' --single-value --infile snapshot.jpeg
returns **1:52**
